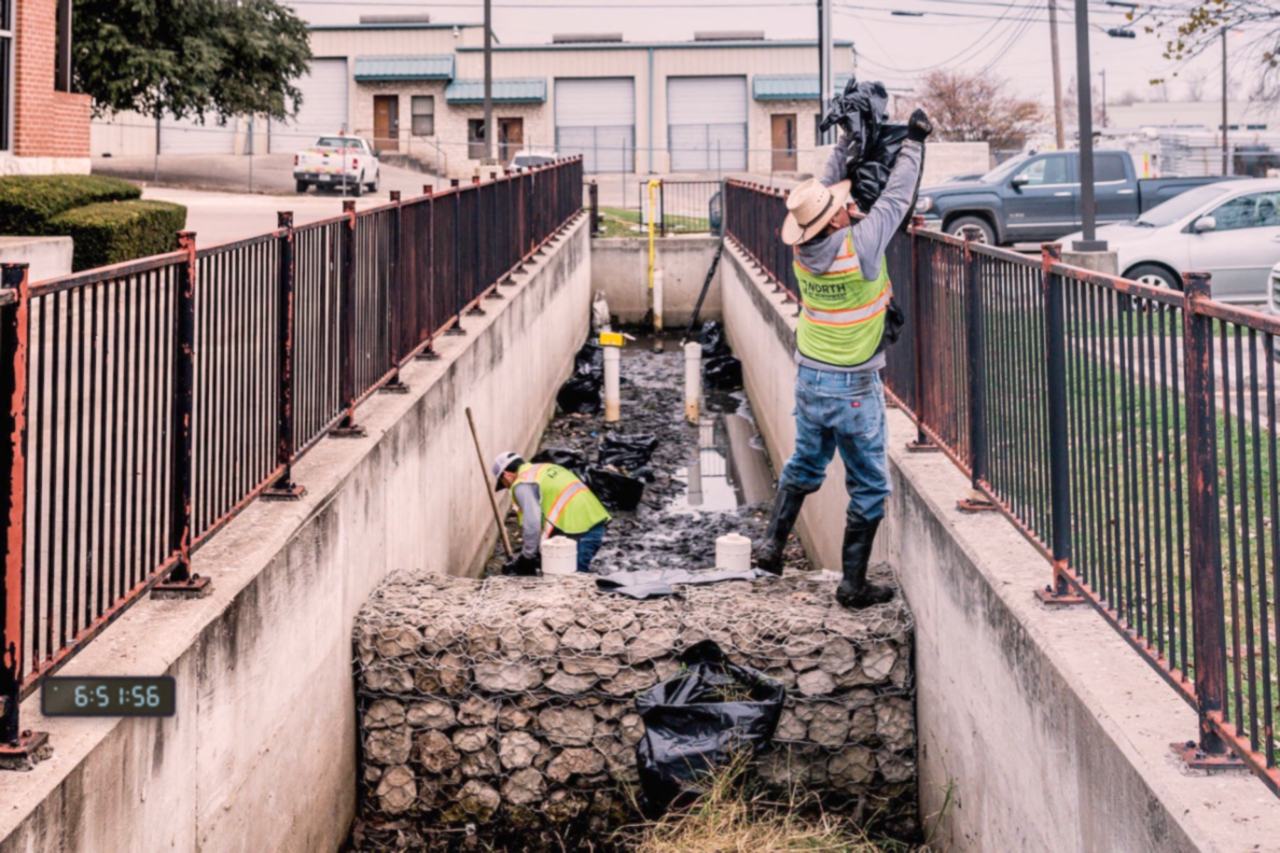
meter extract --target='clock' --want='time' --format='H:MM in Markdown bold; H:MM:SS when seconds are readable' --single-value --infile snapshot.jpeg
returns **6:51:56**
